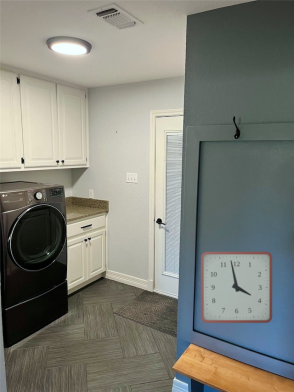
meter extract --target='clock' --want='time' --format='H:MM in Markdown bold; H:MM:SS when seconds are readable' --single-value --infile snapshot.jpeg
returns **3:58**
